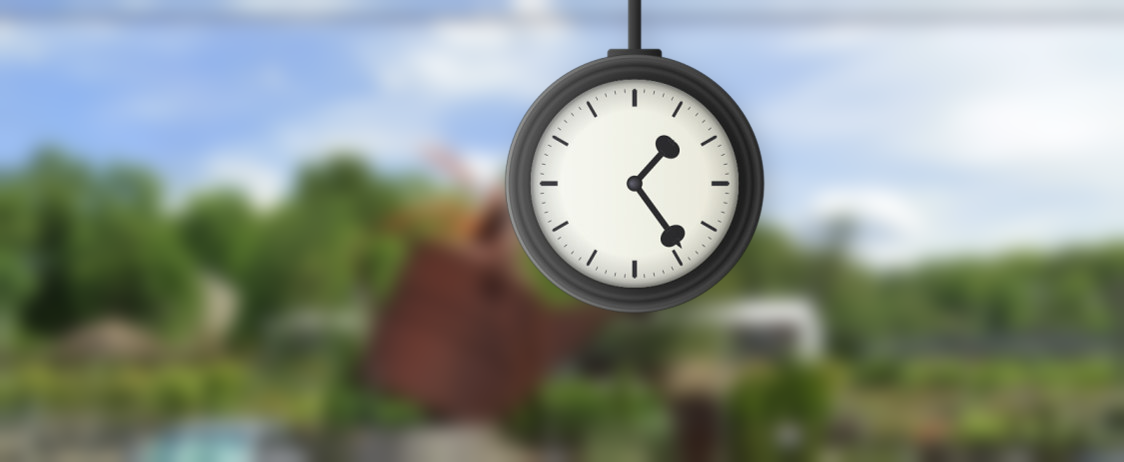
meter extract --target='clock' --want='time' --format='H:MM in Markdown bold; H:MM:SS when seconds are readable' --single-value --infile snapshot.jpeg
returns **1:24**
